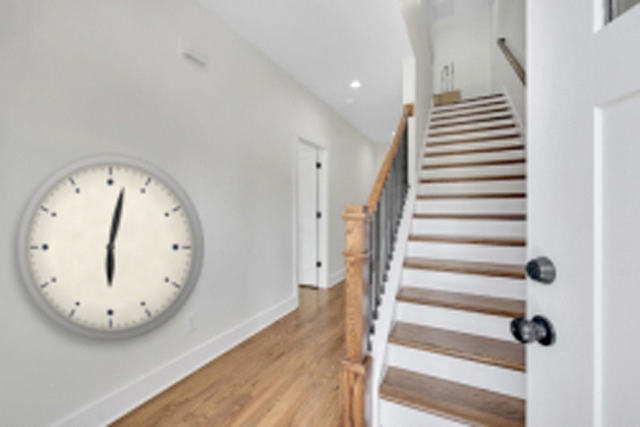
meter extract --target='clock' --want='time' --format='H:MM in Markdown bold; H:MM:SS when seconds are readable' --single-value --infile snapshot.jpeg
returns **6:02**
